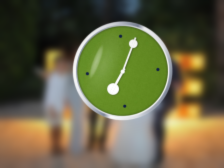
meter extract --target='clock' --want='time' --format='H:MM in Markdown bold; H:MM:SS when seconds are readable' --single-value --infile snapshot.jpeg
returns **7:04**
